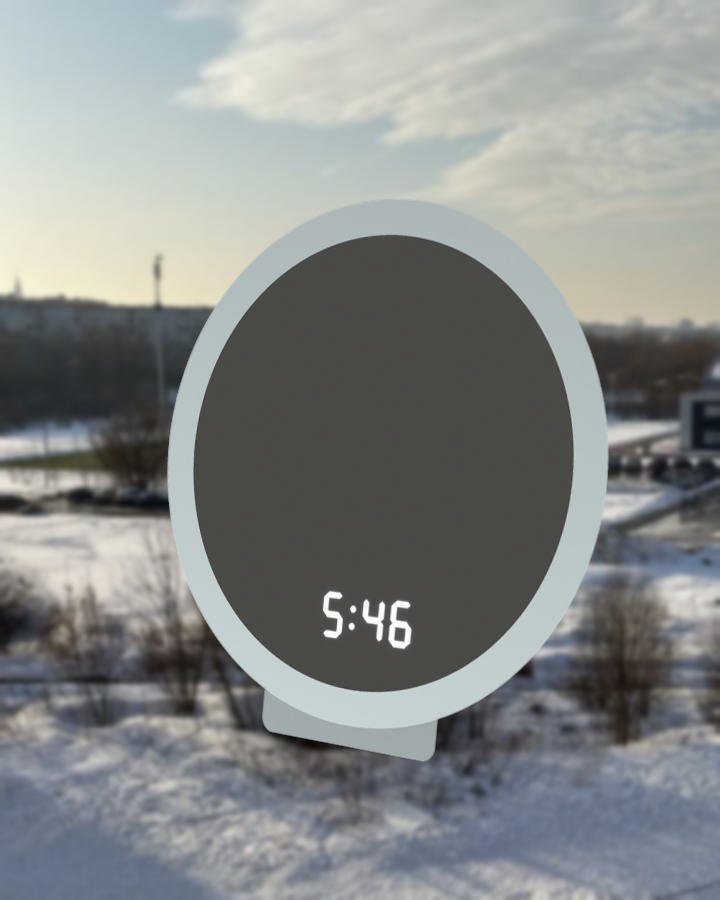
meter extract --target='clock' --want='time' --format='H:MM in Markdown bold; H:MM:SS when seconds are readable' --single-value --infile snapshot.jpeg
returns **5:46**
